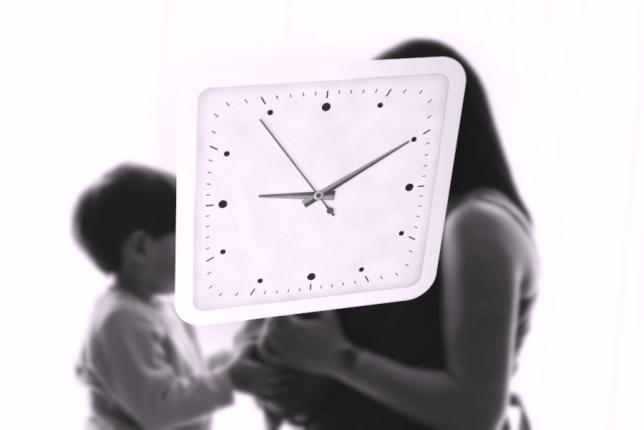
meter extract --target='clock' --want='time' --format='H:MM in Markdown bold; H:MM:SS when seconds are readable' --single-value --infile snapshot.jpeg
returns **9:09:54**
